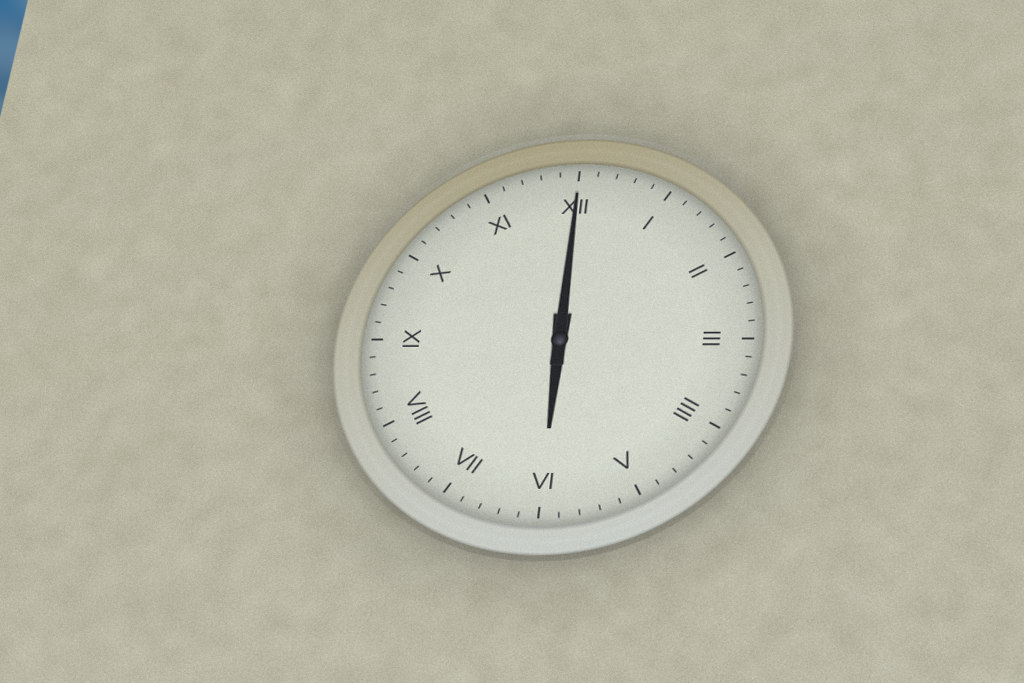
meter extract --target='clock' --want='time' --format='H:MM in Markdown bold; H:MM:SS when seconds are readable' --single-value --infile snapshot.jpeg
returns **6:00**
